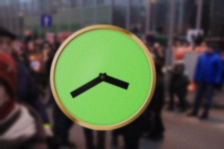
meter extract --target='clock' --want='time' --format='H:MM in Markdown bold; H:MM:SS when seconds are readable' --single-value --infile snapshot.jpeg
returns **3:40**
